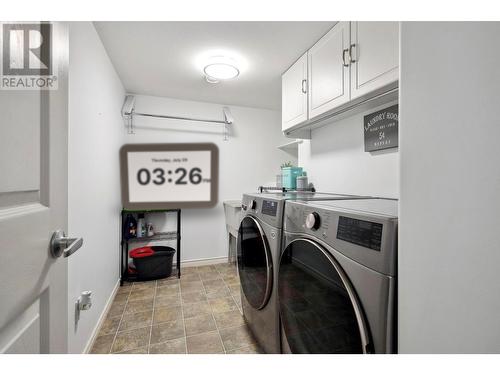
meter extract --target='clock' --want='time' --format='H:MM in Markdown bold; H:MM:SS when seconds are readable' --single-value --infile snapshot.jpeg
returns **3:26**
